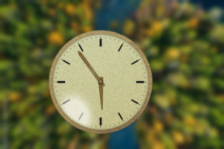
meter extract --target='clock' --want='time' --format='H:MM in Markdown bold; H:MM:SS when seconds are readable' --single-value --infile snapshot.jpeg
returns **5:54**
